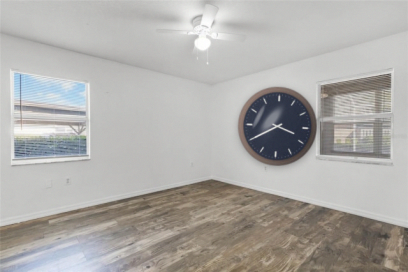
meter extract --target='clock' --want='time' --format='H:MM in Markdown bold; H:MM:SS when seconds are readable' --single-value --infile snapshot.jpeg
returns **3:40**
